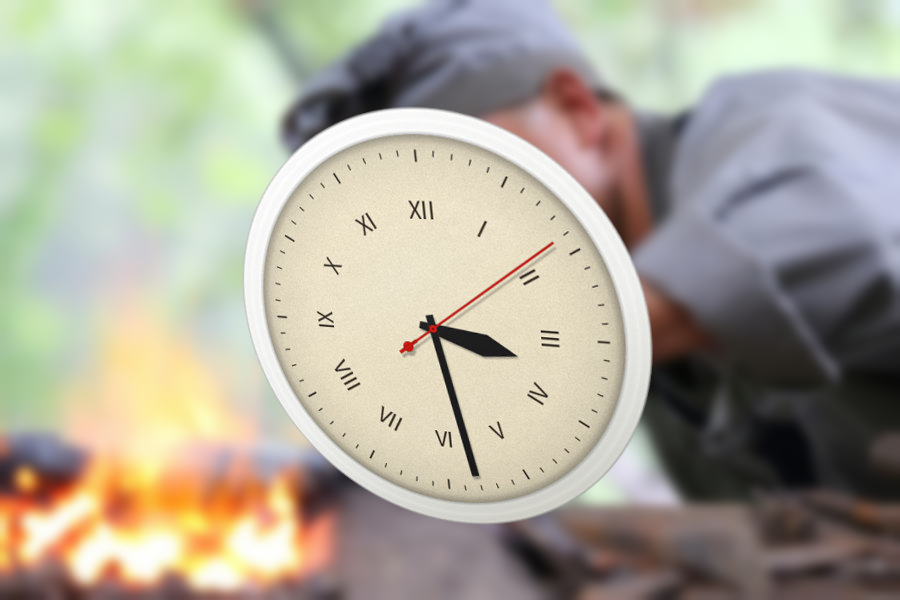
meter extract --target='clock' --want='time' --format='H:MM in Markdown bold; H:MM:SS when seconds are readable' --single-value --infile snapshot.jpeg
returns **3:28:09**
